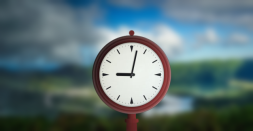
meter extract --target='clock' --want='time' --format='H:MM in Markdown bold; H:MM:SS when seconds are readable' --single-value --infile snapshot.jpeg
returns **9:02**
